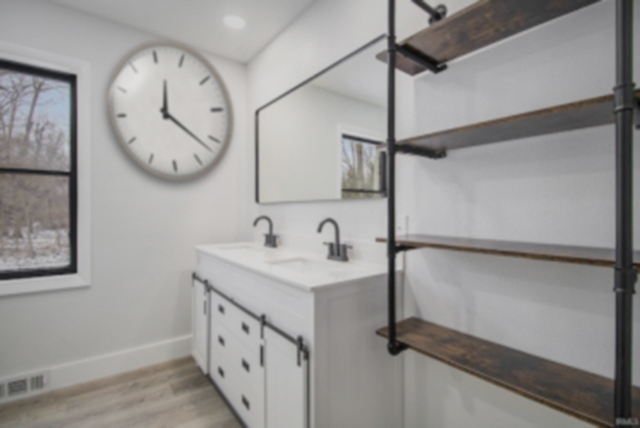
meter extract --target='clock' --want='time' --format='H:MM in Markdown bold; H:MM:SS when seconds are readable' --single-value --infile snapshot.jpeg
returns **12:22**
